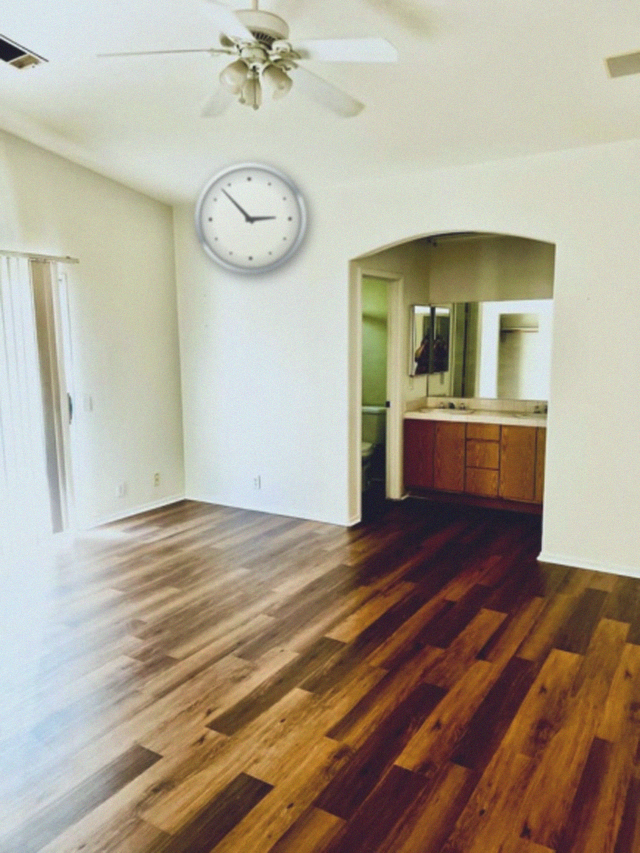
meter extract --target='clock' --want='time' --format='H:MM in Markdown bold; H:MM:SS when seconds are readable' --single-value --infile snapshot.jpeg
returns **2:53**
